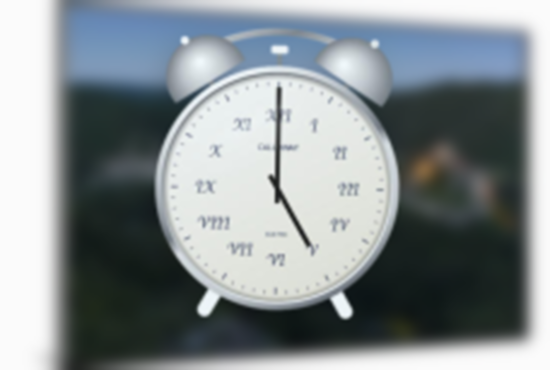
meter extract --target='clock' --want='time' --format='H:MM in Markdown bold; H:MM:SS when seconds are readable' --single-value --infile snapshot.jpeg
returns **5:00**
